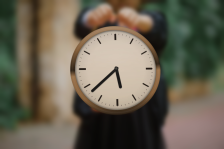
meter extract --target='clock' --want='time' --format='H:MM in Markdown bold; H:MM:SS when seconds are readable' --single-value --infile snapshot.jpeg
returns **5:38**
